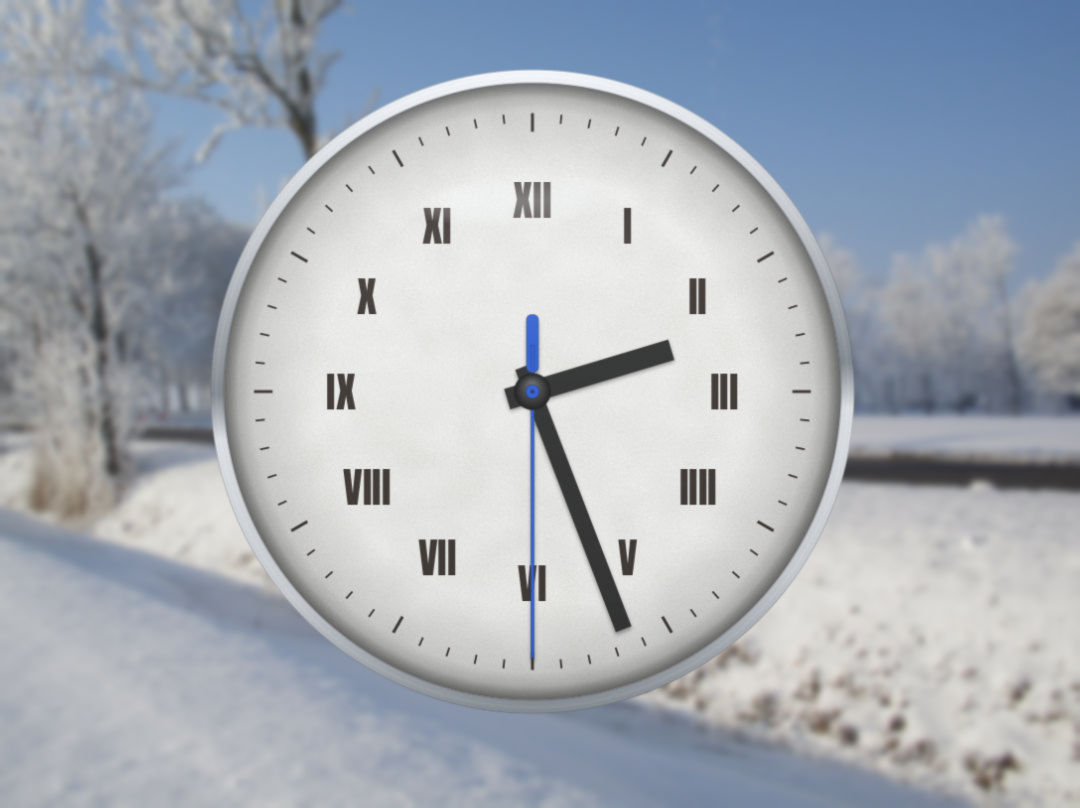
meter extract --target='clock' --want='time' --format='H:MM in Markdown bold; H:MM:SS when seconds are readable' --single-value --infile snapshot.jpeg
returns **2:26:30**
